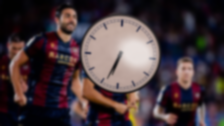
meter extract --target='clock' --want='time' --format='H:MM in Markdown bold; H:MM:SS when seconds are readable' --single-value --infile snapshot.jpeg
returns **6:34**
